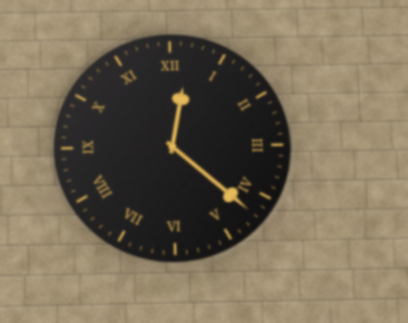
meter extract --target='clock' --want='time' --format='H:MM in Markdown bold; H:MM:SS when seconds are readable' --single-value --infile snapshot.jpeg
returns **12:22**
